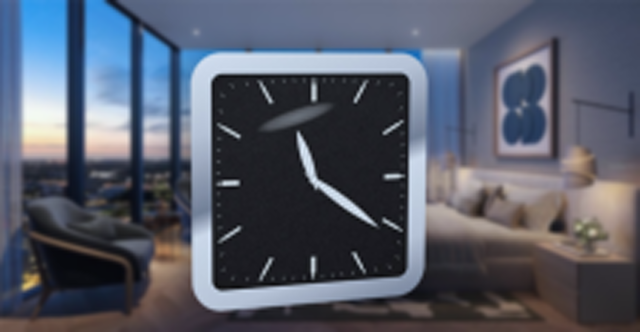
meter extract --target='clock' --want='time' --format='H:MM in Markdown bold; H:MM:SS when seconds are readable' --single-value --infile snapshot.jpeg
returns **11:21**
